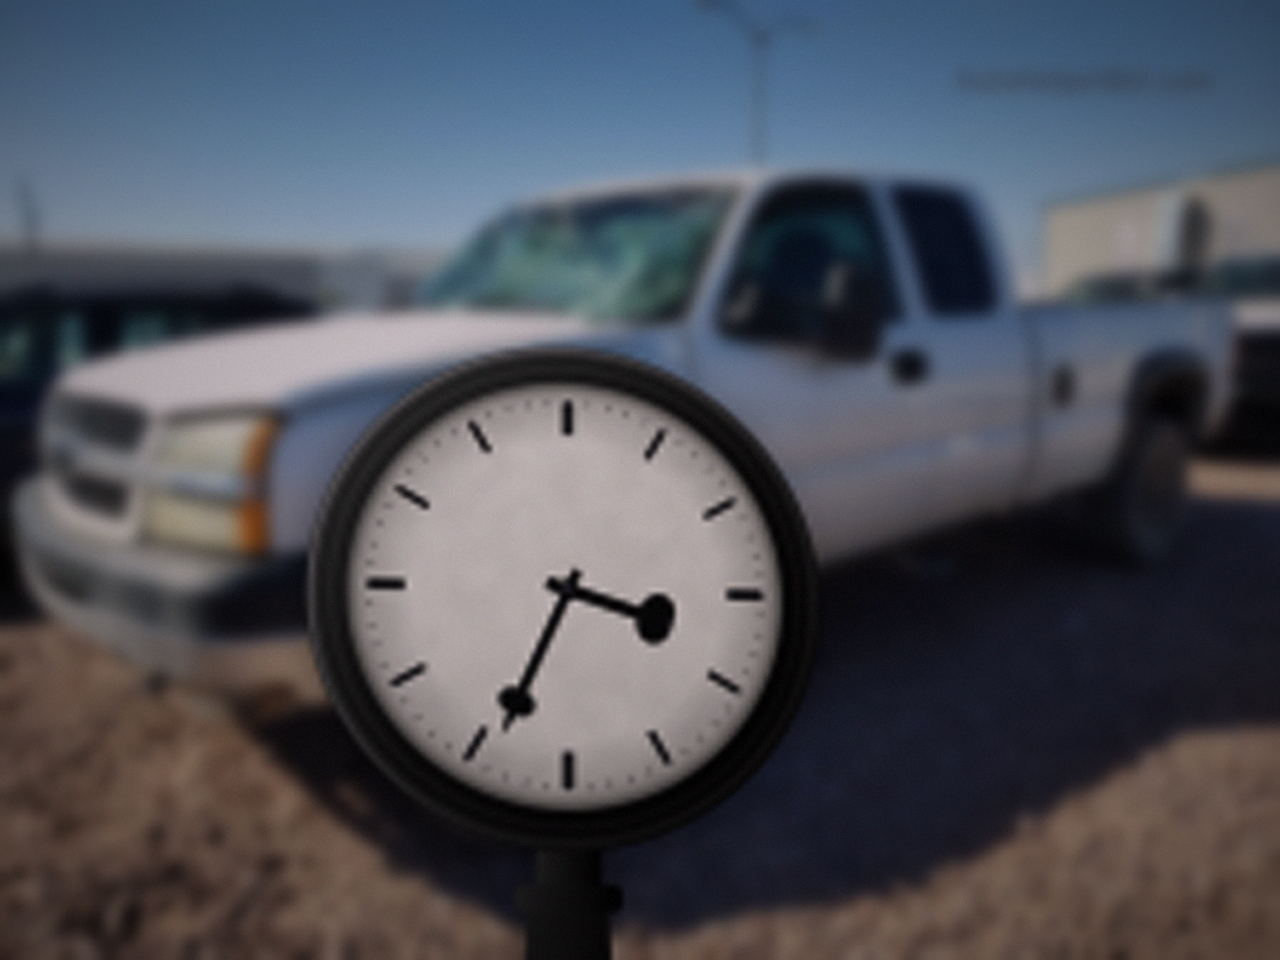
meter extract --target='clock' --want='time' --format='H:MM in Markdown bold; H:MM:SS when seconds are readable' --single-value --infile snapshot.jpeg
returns **3:34**
